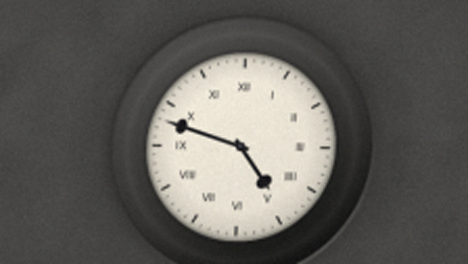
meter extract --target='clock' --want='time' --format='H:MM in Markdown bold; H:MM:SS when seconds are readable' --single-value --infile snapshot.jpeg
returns **4:48**
